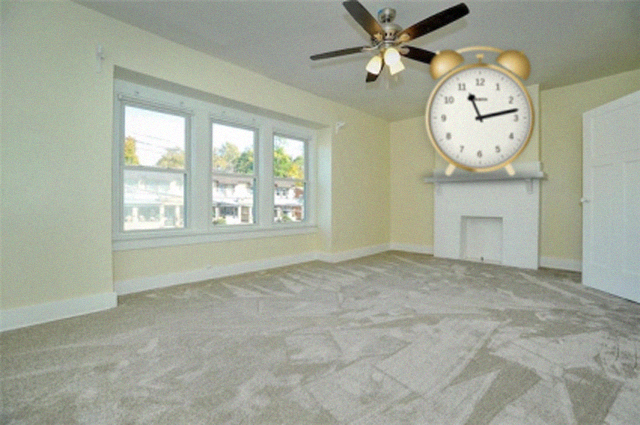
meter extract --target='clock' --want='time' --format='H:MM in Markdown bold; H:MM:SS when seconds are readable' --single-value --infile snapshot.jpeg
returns **11:13**
